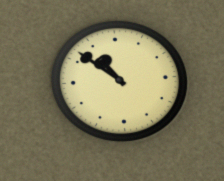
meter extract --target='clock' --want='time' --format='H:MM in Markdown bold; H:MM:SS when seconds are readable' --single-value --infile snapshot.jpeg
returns **10:52**
